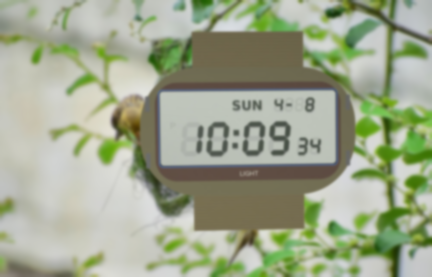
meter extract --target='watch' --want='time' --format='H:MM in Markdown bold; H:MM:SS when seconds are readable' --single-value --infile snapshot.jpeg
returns **10:09:34**
